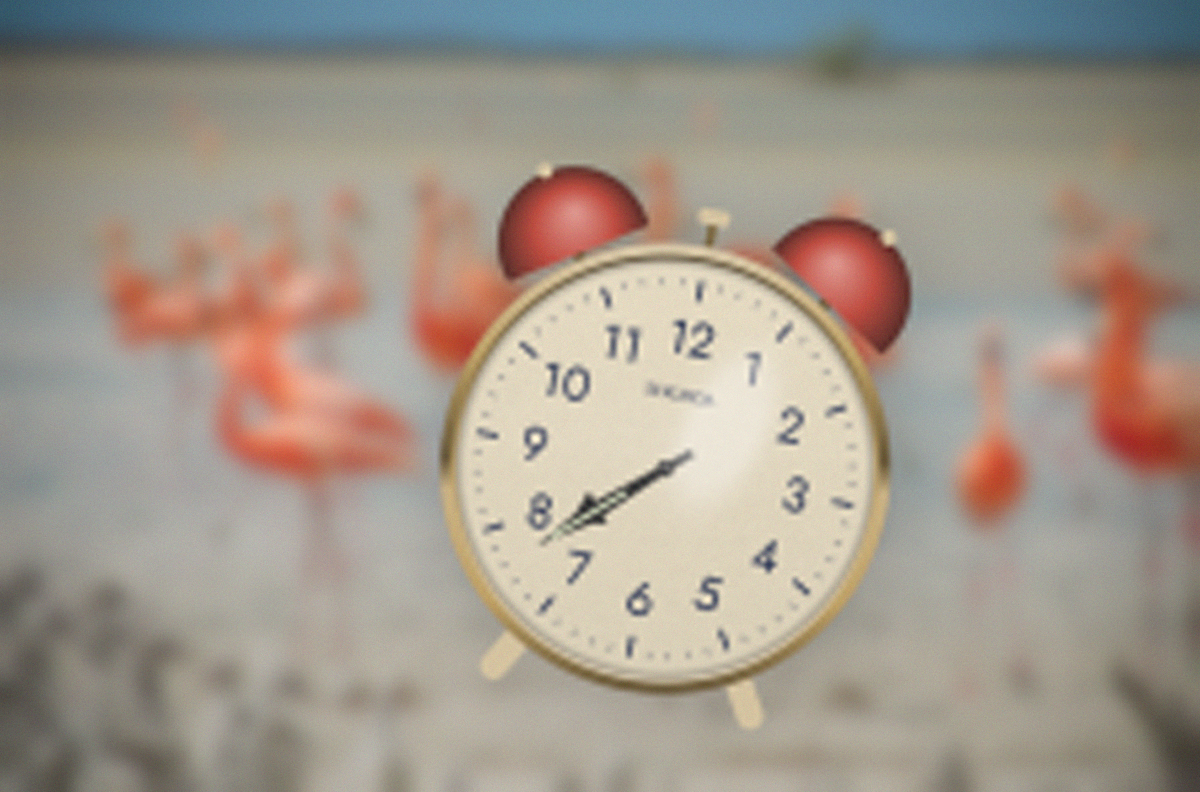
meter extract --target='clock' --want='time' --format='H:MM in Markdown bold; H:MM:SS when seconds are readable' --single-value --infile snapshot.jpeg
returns **7:38**
